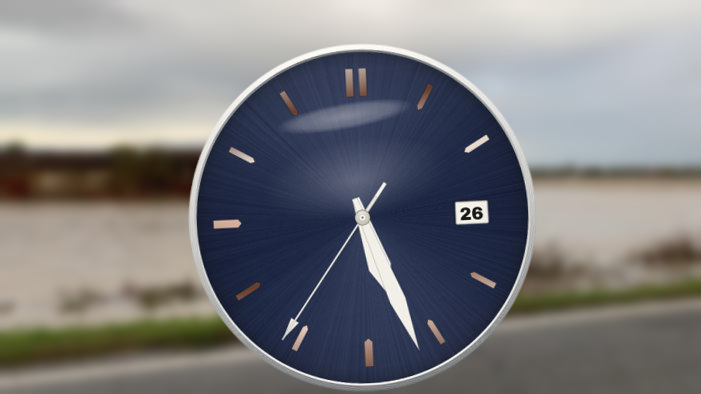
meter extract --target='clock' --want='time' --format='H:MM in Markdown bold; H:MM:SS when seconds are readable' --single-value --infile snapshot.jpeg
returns **5:26:36**
